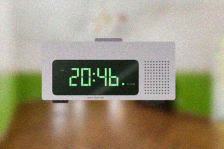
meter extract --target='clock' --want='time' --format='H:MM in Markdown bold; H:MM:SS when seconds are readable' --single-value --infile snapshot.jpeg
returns **20:46**
